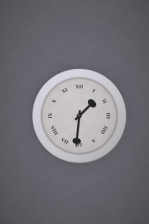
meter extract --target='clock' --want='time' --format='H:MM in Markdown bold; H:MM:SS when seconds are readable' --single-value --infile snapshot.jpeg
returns **1:31**
